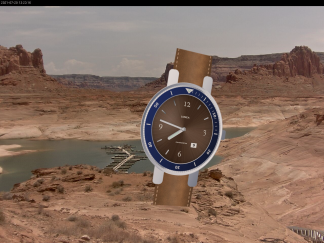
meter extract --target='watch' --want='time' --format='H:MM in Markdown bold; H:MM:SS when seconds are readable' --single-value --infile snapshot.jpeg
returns **7:47**
